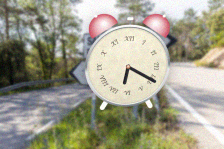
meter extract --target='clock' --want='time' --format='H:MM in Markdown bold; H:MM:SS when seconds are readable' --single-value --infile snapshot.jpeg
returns **6:20**
